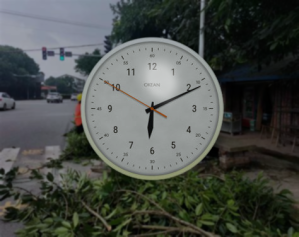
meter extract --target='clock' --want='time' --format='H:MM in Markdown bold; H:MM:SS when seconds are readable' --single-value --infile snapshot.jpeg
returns **6:10:50**
